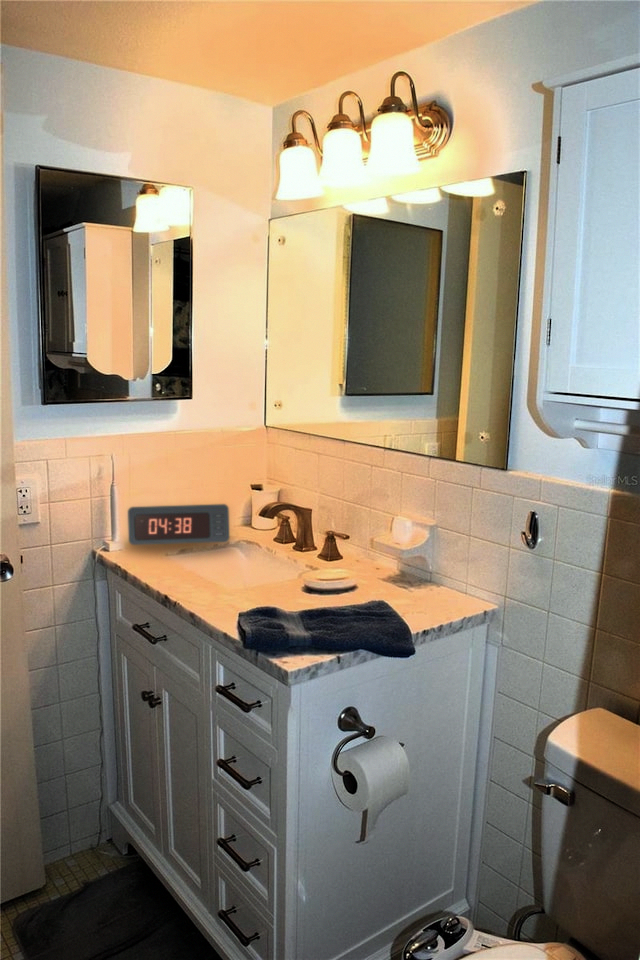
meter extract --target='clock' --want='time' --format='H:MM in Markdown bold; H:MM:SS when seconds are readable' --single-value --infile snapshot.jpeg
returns **4:38**
